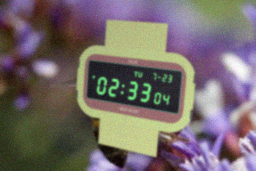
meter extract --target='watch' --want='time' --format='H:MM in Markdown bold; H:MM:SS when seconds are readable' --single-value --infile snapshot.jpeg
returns **2:33:04**
